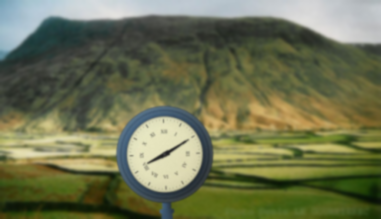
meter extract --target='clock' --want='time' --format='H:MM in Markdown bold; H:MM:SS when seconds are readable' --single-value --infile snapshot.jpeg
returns **8:10**
